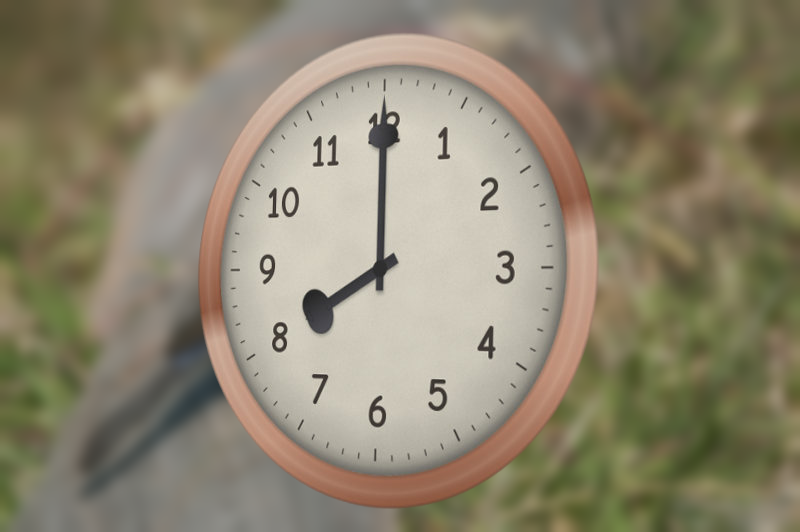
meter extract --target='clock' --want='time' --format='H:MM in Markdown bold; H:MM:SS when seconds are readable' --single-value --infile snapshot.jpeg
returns **8:00**
